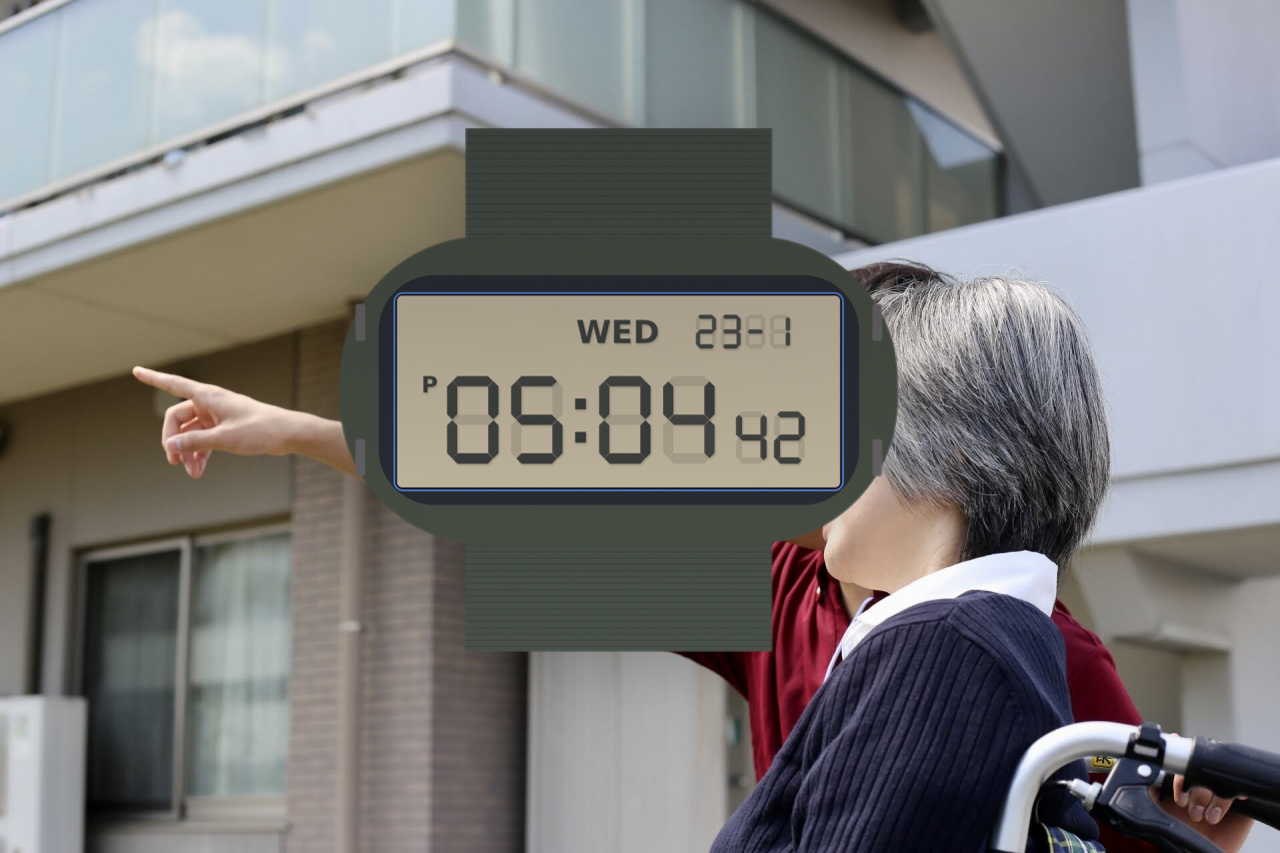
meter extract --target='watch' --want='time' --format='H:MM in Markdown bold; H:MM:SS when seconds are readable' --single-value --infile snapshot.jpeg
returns **5:04:42**
